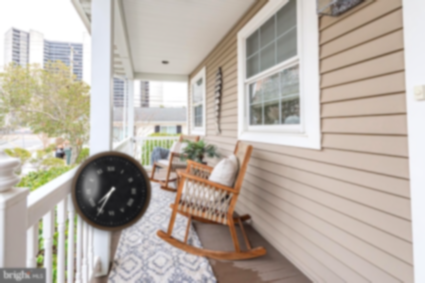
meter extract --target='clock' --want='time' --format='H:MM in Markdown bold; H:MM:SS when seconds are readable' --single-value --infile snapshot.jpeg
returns **7:35**
